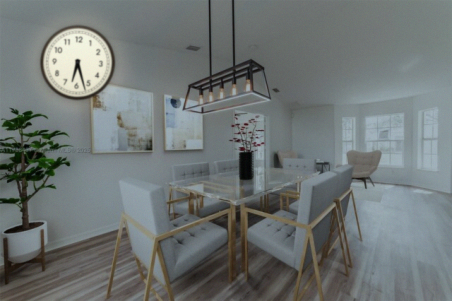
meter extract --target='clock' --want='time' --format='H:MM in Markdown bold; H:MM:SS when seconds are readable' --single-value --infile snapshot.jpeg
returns **6:27**
